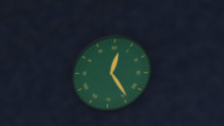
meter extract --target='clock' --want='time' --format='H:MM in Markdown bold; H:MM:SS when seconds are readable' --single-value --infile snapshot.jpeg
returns **12:24**
